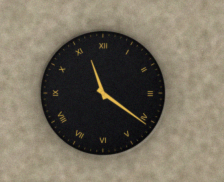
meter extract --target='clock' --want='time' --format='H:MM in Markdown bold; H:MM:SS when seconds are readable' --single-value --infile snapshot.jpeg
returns **11:21**
